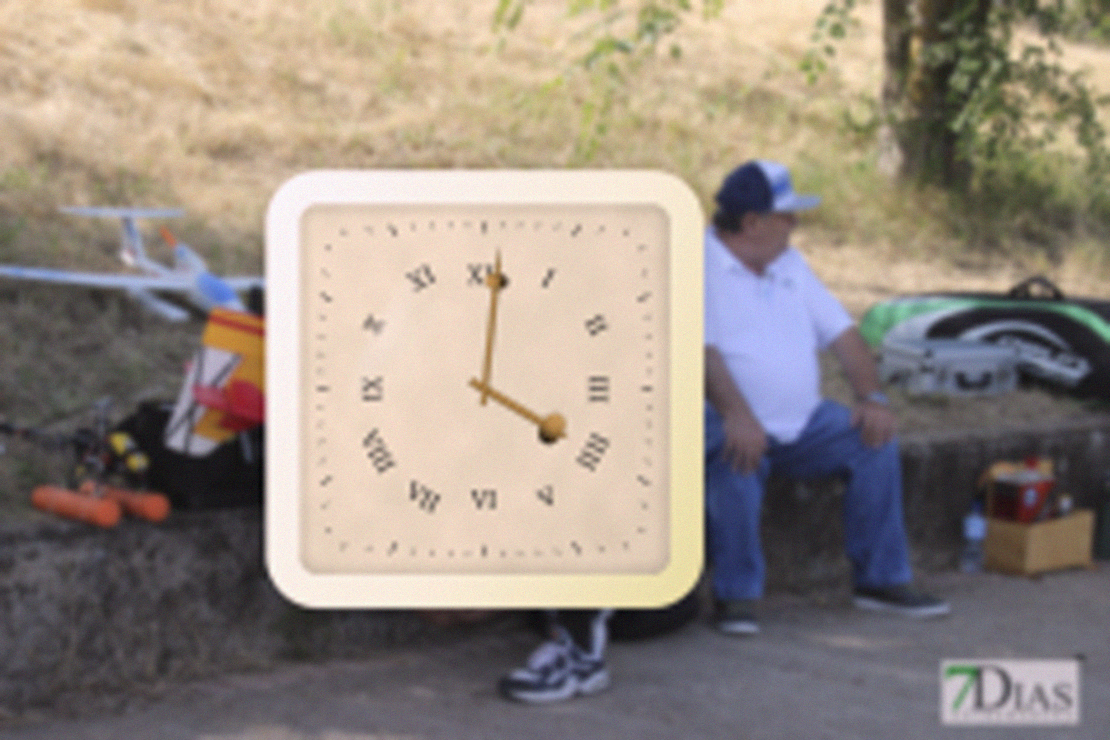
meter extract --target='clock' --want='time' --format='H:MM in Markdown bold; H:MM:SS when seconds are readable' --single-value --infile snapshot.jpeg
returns **4:01**
